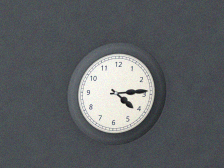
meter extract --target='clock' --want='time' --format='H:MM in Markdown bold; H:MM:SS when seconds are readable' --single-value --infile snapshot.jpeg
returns **4:14**
